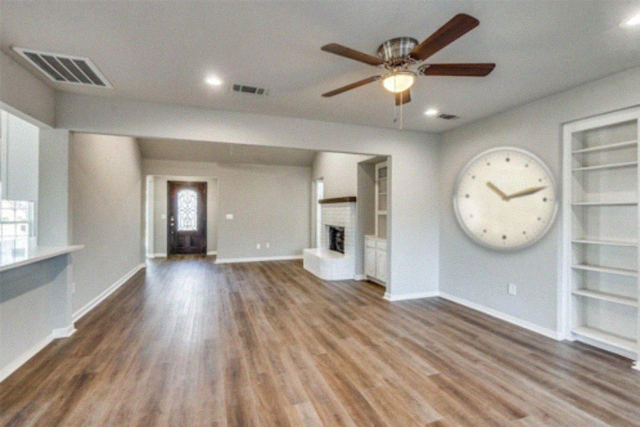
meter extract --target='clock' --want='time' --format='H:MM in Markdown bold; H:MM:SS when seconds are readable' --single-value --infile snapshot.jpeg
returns **10:12**
